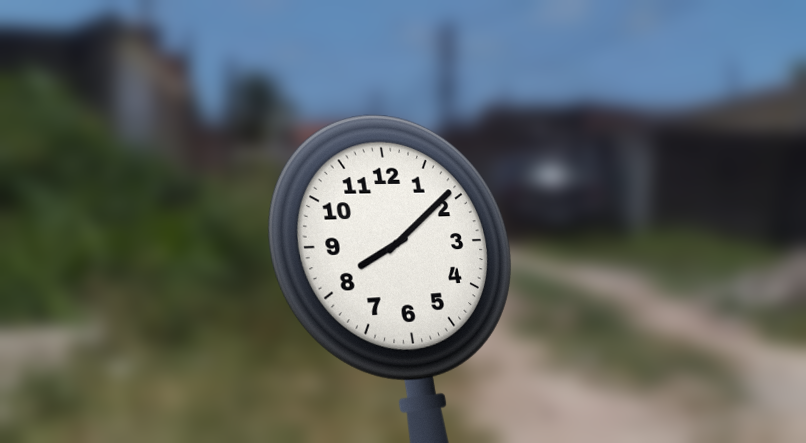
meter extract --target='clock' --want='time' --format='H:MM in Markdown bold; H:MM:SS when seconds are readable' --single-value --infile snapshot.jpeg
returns **8:09**
